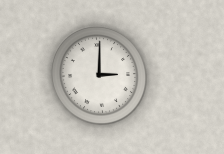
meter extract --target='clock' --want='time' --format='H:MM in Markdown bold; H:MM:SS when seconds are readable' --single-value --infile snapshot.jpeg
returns **3:01**
